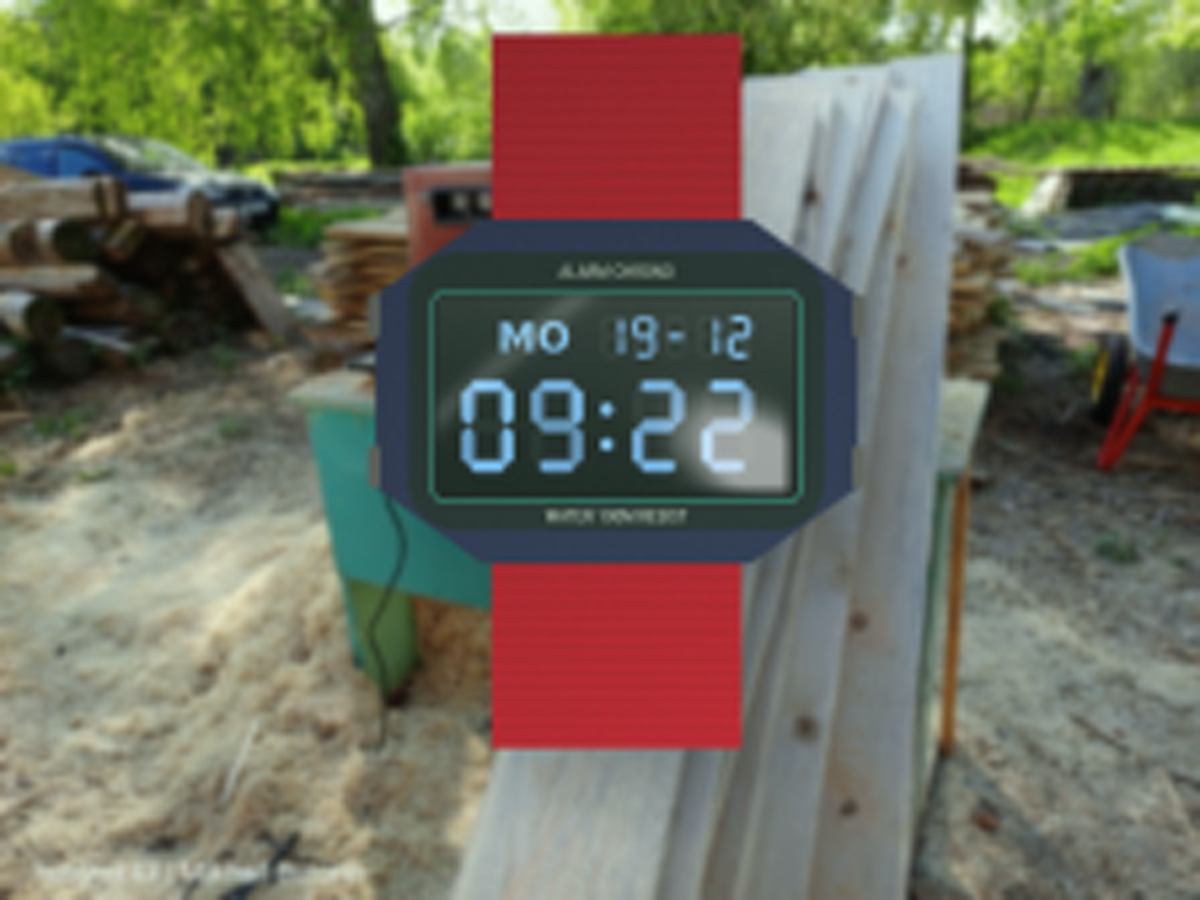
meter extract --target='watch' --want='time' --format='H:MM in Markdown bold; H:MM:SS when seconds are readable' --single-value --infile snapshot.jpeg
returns **9:22**
